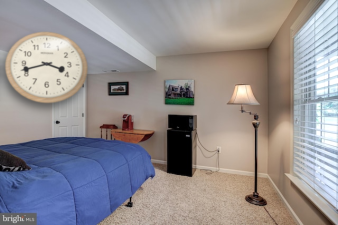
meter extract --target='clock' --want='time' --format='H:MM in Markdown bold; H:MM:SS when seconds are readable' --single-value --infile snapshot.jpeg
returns **3:42**
